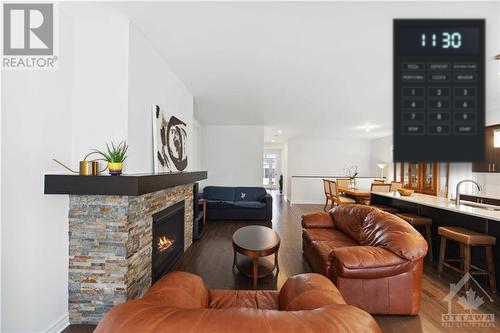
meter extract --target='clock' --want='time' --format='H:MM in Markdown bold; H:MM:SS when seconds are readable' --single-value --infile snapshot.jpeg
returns **11:30**
